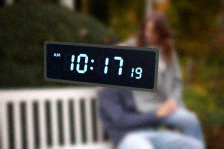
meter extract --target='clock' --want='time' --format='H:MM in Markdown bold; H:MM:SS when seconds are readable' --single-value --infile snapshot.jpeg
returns **10:17:19**
